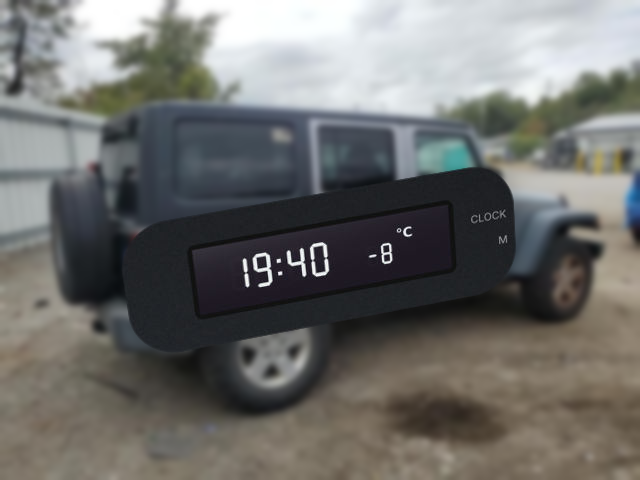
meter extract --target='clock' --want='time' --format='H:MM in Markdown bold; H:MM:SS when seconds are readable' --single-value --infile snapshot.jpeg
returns **19:40**
